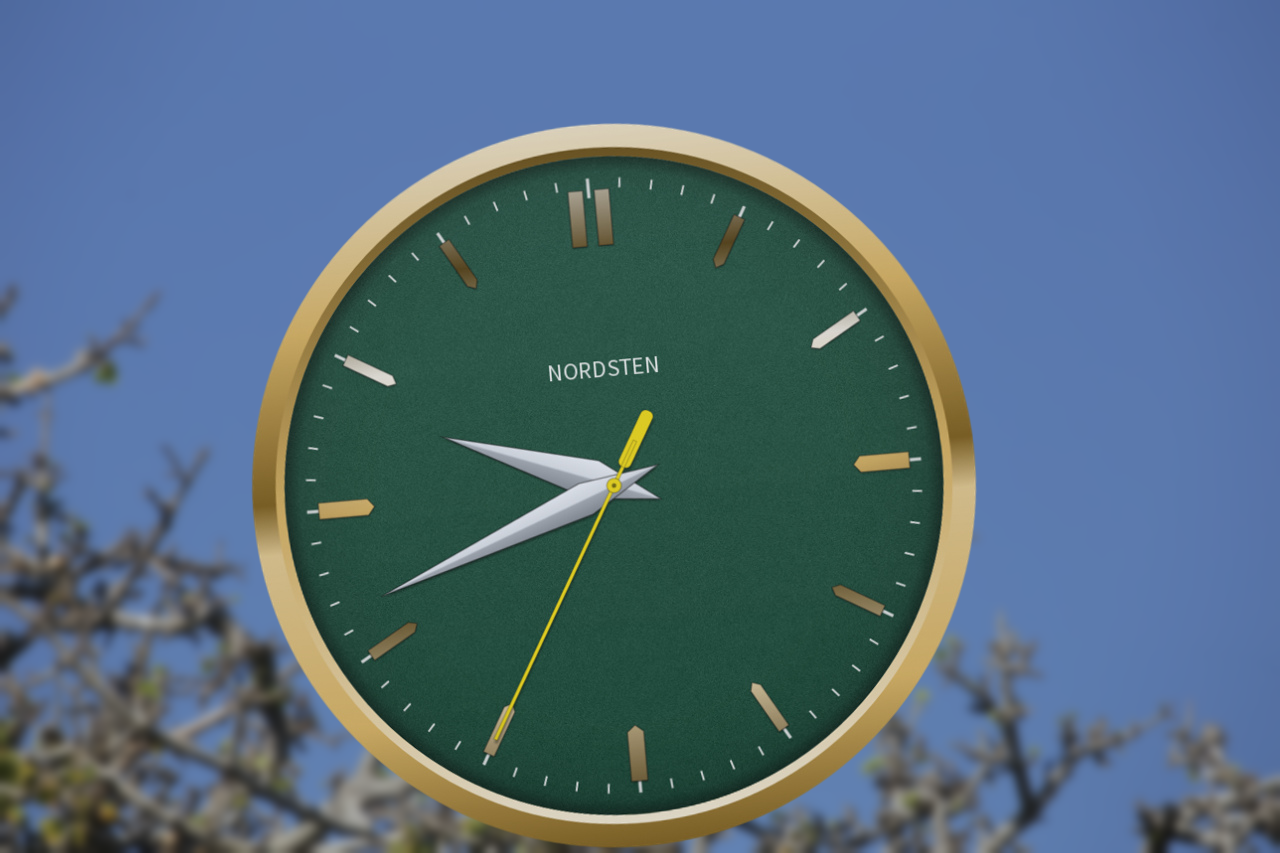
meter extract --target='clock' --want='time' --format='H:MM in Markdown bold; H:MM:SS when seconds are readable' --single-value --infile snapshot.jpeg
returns **9:41:35**
